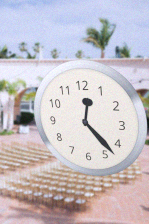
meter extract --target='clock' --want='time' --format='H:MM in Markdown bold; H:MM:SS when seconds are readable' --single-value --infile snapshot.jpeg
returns **12:23**
